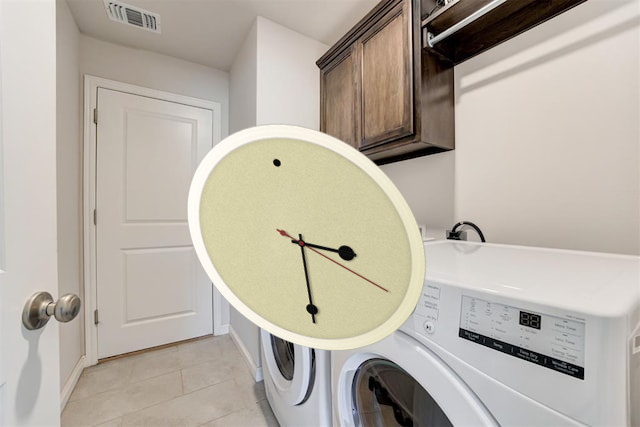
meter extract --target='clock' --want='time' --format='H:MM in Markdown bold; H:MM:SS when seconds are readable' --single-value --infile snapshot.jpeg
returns **3:31:21**
